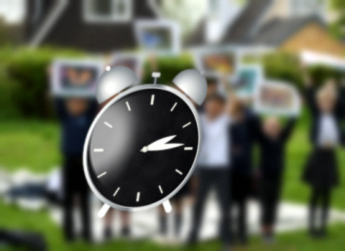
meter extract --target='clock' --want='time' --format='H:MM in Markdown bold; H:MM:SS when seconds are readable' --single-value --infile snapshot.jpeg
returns **2:14**
